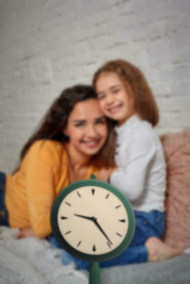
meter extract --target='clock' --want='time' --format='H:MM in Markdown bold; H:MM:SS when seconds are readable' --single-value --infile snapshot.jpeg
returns **9:24**
